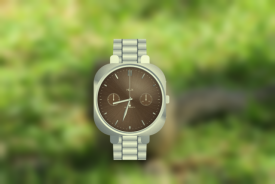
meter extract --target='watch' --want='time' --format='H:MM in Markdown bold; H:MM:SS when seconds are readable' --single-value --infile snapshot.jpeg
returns **8:33**
